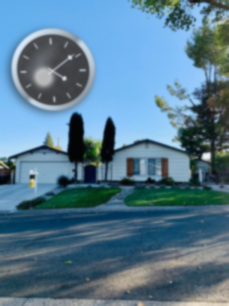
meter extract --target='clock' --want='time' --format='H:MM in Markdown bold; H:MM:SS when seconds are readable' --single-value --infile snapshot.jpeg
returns **4:09**
